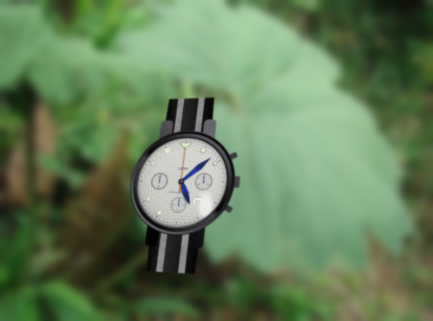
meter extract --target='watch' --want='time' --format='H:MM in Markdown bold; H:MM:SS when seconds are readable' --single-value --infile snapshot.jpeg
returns **5:08**
